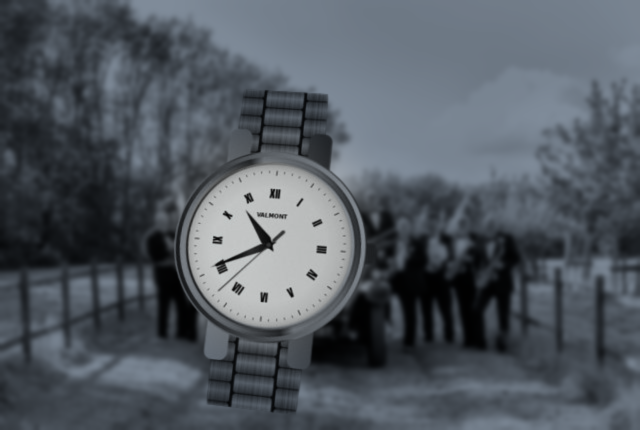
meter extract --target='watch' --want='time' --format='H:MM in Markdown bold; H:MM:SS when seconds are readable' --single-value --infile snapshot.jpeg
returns **10:40:37**
